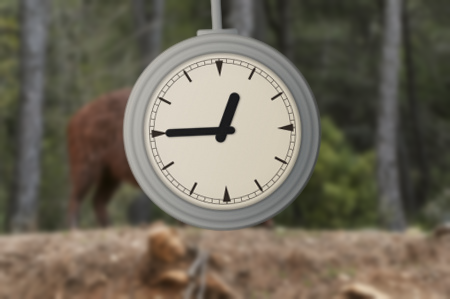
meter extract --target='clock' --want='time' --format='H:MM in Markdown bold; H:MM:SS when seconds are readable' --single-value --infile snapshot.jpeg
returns **12:45**
